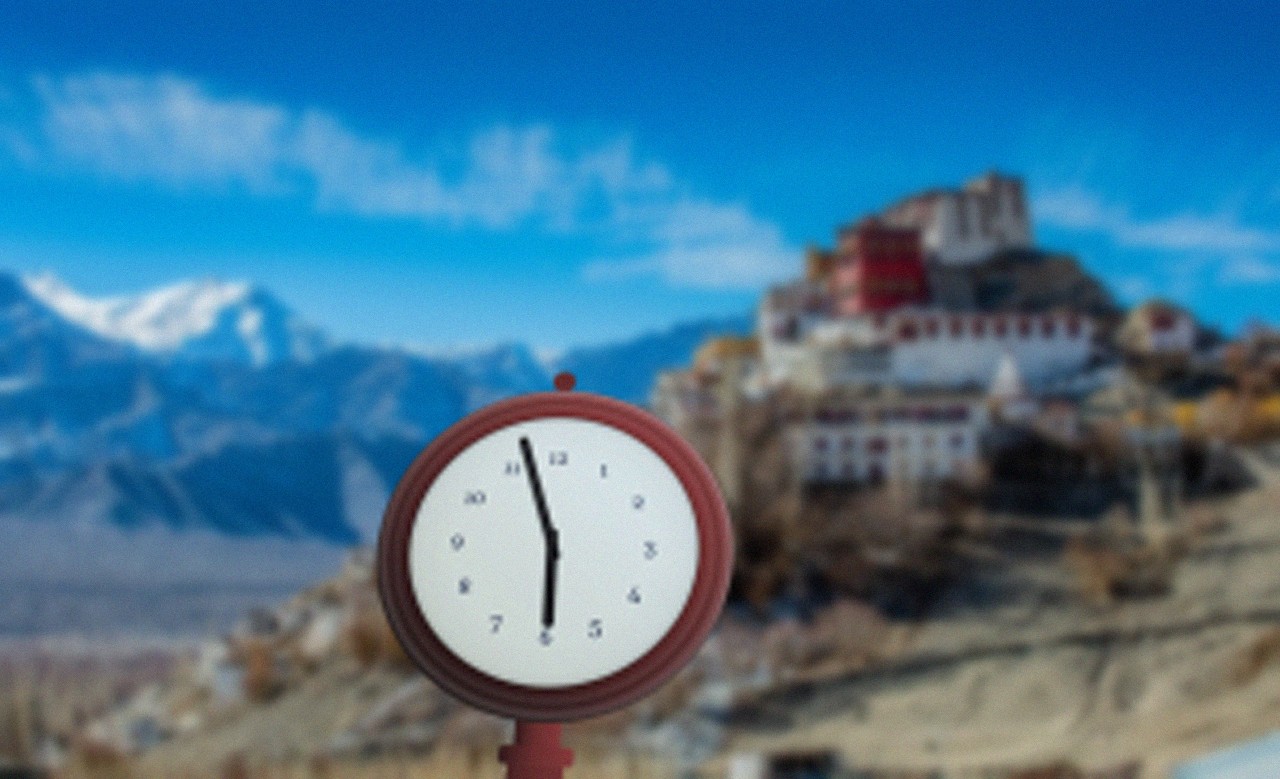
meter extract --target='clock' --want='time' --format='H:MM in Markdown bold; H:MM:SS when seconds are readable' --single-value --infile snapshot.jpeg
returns **5:57**
